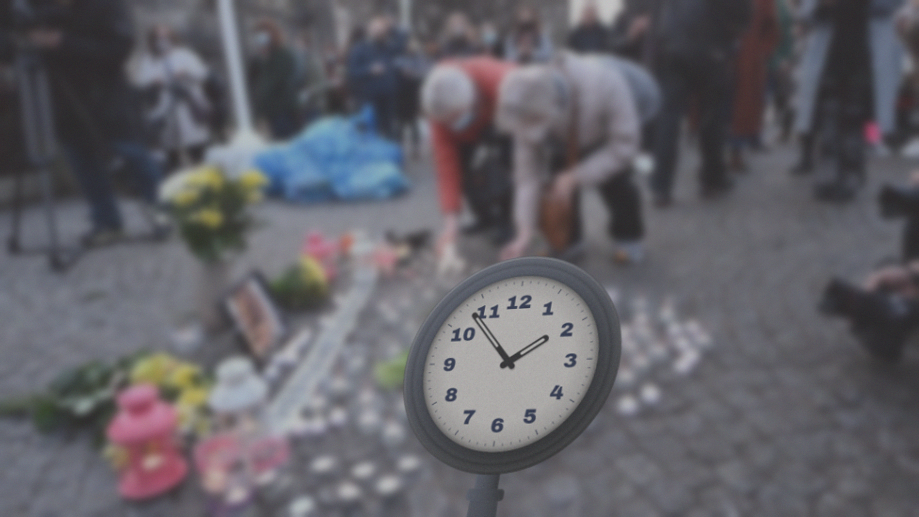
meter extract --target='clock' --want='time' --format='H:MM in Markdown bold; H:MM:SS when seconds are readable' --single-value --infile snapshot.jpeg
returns **1:53**
